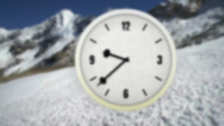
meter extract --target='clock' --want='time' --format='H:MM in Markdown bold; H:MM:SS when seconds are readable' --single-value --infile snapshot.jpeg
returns **9:38**
